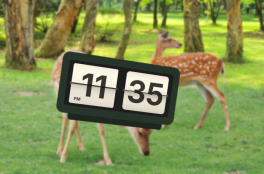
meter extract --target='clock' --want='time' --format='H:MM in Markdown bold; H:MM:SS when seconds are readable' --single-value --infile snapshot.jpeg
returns **11:35**
